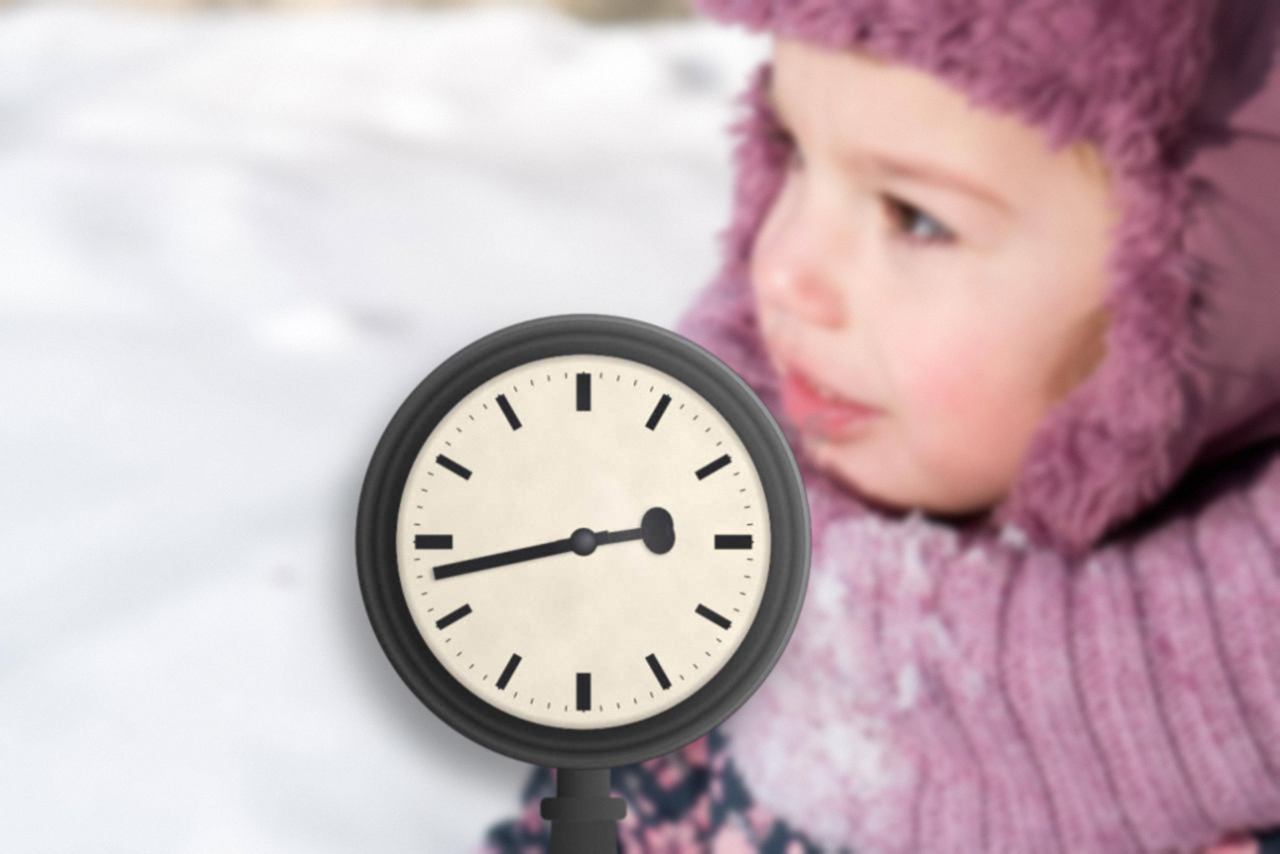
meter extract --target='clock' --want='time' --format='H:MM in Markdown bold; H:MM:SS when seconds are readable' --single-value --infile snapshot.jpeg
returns **2:43**
